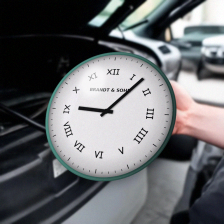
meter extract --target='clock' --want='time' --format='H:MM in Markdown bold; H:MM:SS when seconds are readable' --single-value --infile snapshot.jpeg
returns **9:07**
